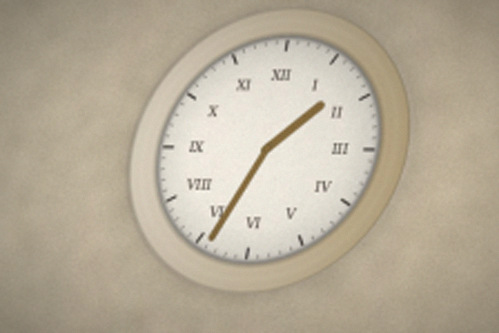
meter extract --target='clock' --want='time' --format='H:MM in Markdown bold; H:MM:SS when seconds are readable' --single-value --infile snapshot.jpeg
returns **1:34**
